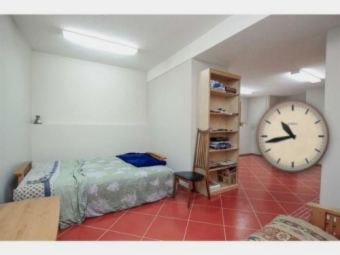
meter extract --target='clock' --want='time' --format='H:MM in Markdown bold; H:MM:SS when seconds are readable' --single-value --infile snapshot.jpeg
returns **10:43**
